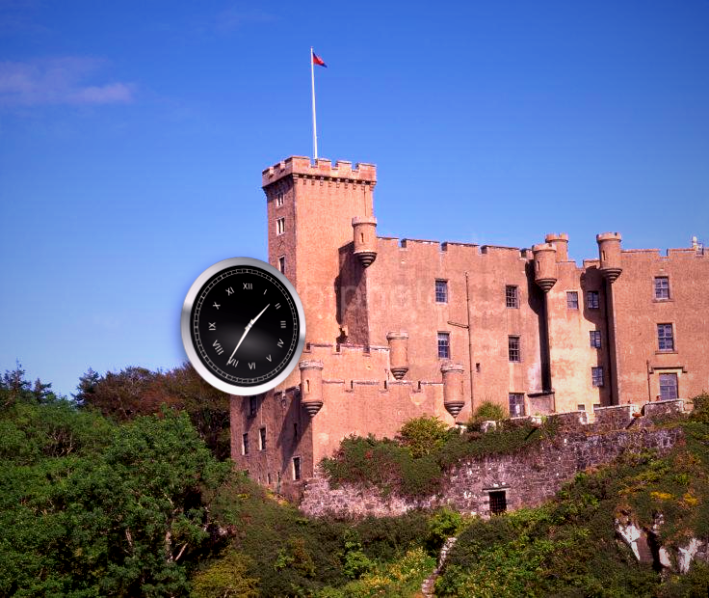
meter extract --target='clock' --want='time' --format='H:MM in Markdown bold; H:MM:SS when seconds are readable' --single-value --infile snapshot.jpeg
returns **1:36**
